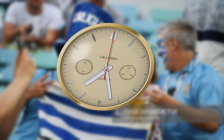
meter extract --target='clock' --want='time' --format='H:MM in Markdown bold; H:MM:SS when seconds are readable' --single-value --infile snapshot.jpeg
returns **7:27**
